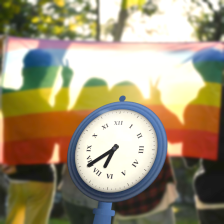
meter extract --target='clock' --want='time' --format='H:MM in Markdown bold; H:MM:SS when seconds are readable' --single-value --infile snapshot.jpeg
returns **6:39**
